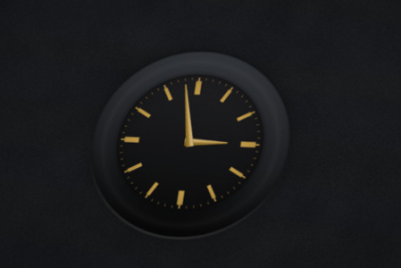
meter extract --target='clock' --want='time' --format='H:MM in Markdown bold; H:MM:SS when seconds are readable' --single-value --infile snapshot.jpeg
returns **2:58**
